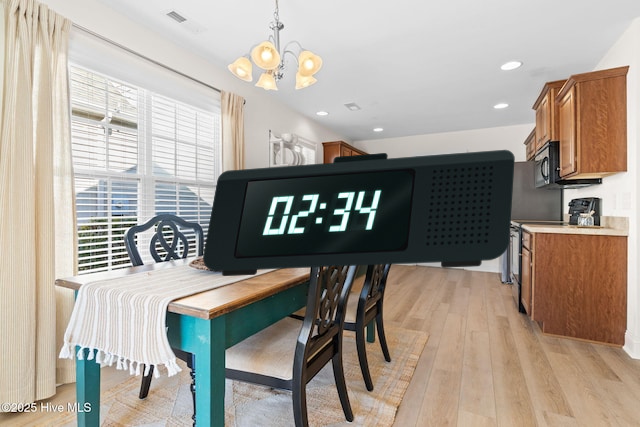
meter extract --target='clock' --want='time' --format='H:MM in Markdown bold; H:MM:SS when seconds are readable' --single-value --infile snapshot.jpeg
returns **2:34**
